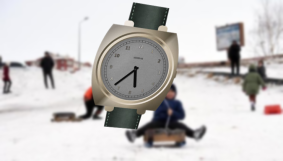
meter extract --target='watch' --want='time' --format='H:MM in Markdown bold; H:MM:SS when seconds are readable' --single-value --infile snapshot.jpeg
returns **5:37**
